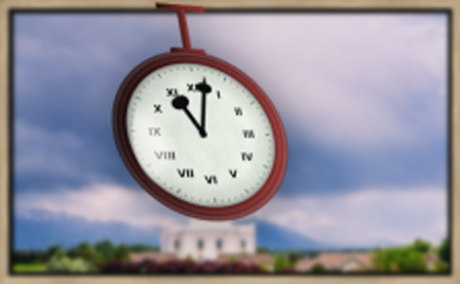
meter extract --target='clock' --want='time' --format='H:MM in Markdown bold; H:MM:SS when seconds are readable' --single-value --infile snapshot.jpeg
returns **11:02**
